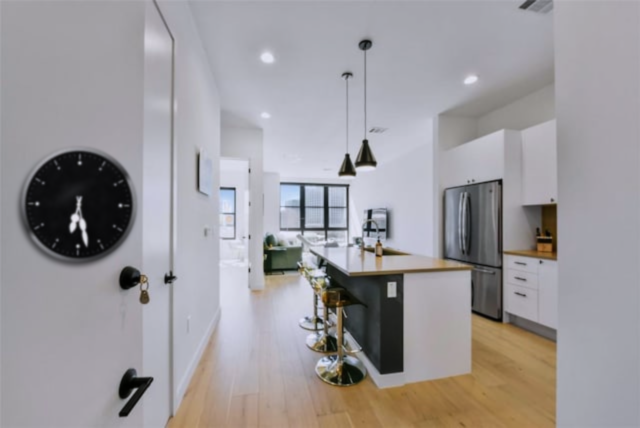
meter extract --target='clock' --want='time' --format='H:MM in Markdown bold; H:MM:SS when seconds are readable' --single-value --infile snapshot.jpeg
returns **6:28**
